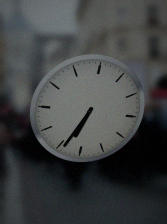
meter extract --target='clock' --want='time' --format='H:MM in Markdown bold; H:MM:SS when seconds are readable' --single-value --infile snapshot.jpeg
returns **6:34**
